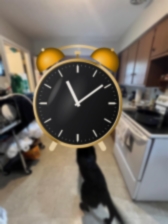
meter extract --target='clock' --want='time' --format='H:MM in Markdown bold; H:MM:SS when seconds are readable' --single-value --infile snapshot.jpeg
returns **11:09**
